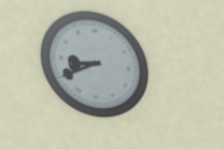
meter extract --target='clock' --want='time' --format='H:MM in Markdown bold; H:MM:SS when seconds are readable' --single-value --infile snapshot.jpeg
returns **8:40**
